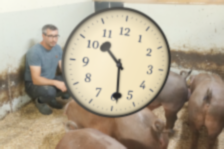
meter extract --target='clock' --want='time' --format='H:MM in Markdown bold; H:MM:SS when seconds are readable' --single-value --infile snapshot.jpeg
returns **10:29**
